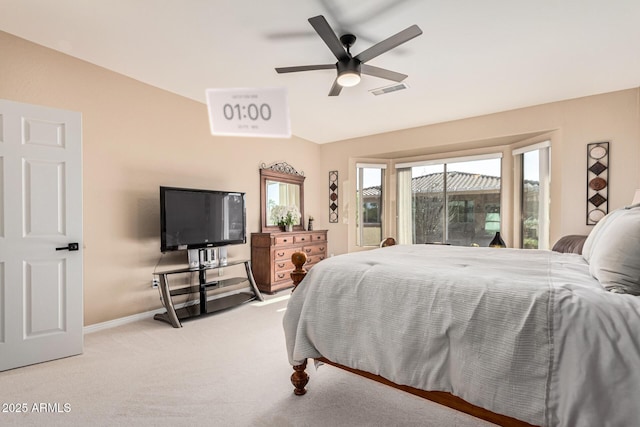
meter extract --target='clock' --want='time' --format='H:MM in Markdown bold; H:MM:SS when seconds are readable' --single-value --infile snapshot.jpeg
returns **1:00**
